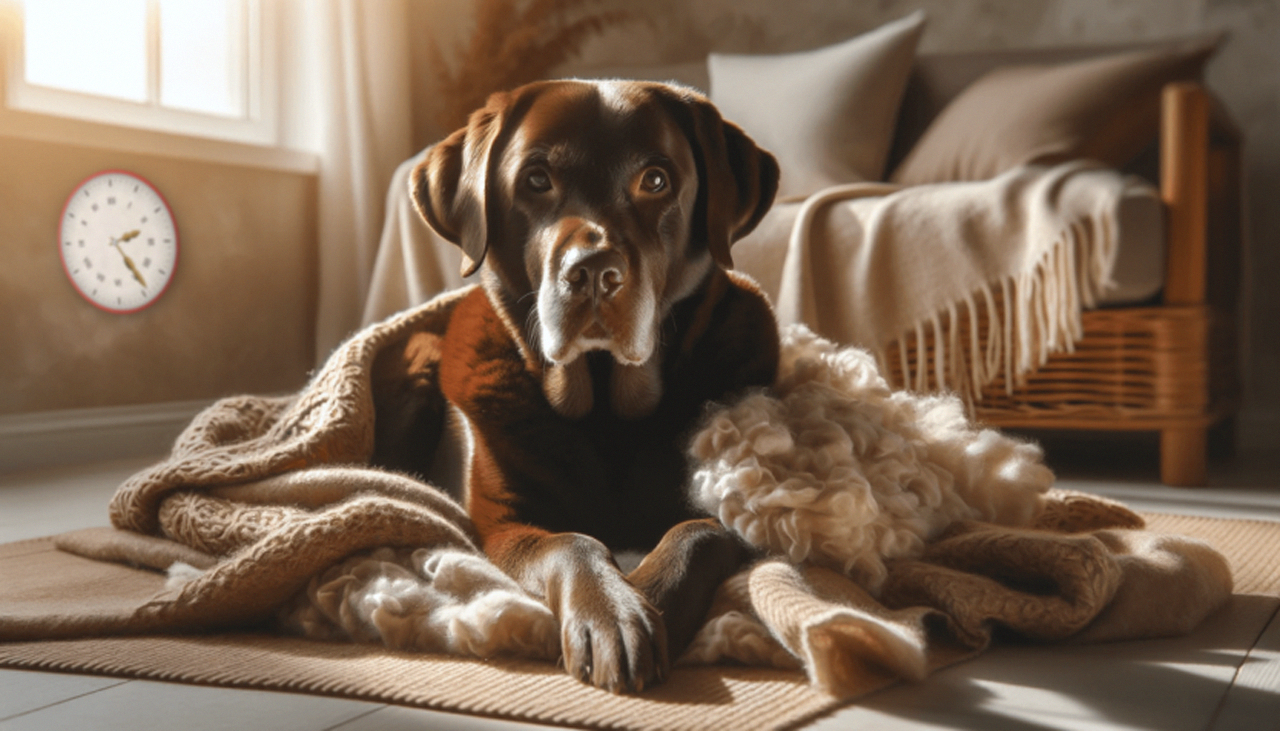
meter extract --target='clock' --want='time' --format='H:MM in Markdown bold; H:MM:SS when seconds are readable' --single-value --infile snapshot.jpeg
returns **2:24**
